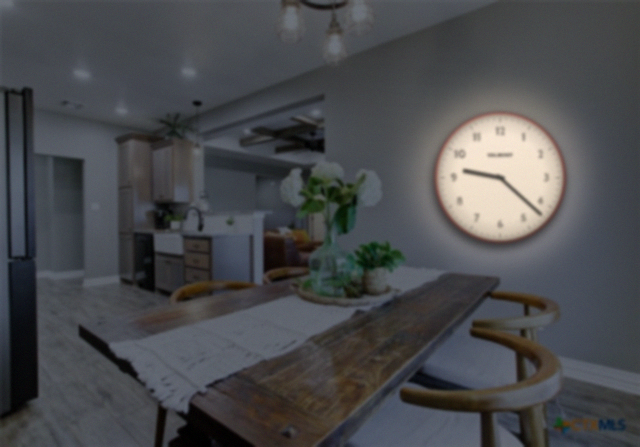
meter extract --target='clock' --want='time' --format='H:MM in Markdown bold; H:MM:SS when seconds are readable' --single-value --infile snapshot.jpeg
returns **9:22**
